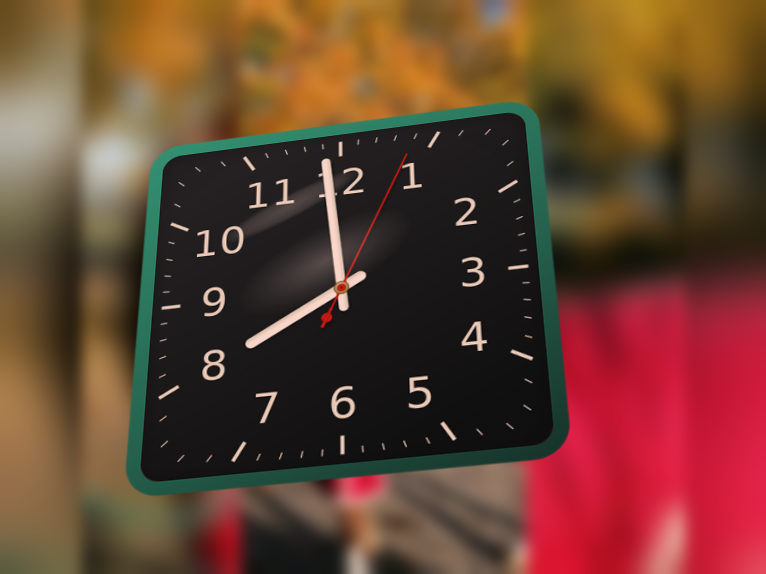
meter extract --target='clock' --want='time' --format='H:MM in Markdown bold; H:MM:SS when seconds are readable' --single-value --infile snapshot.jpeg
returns **7:59:04**
